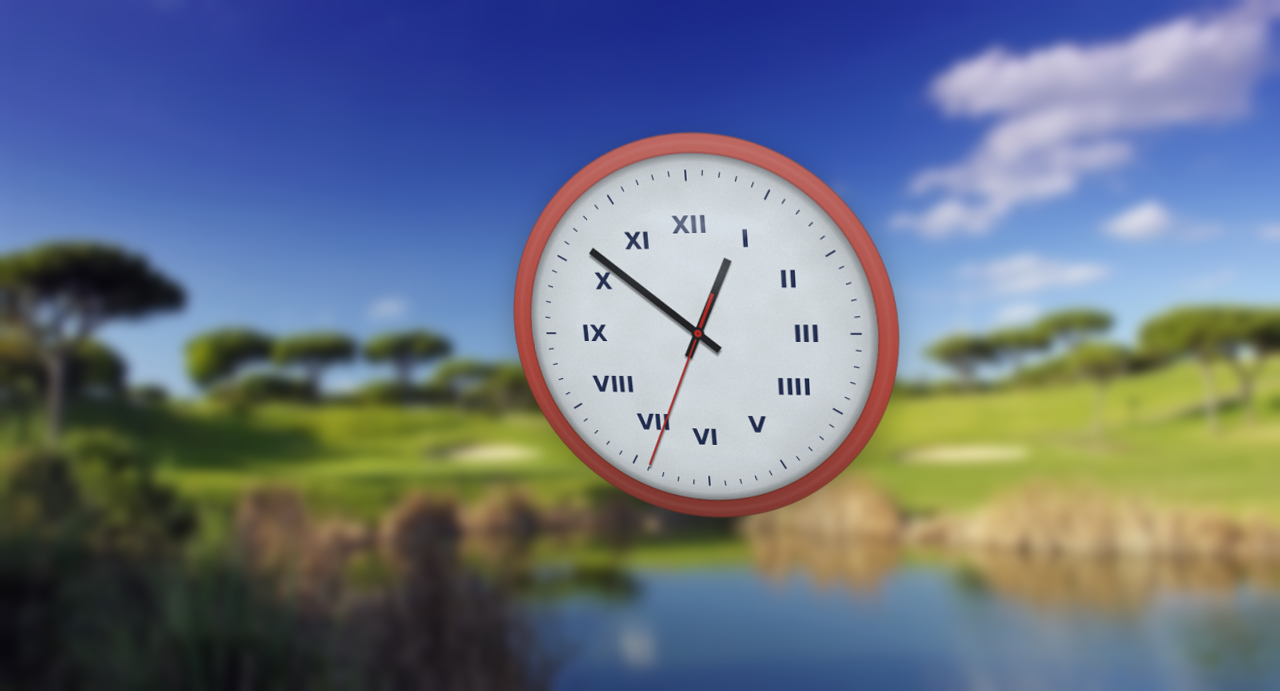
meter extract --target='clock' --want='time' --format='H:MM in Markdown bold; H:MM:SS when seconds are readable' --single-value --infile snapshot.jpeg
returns **12:51:34**
